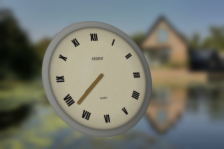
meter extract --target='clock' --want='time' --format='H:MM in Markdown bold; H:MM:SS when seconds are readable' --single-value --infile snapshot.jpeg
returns **7:38**
